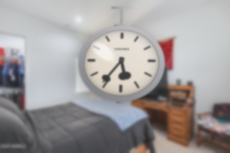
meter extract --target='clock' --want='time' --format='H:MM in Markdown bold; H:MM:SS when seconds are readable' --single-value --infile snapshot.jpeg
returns **5:36**
